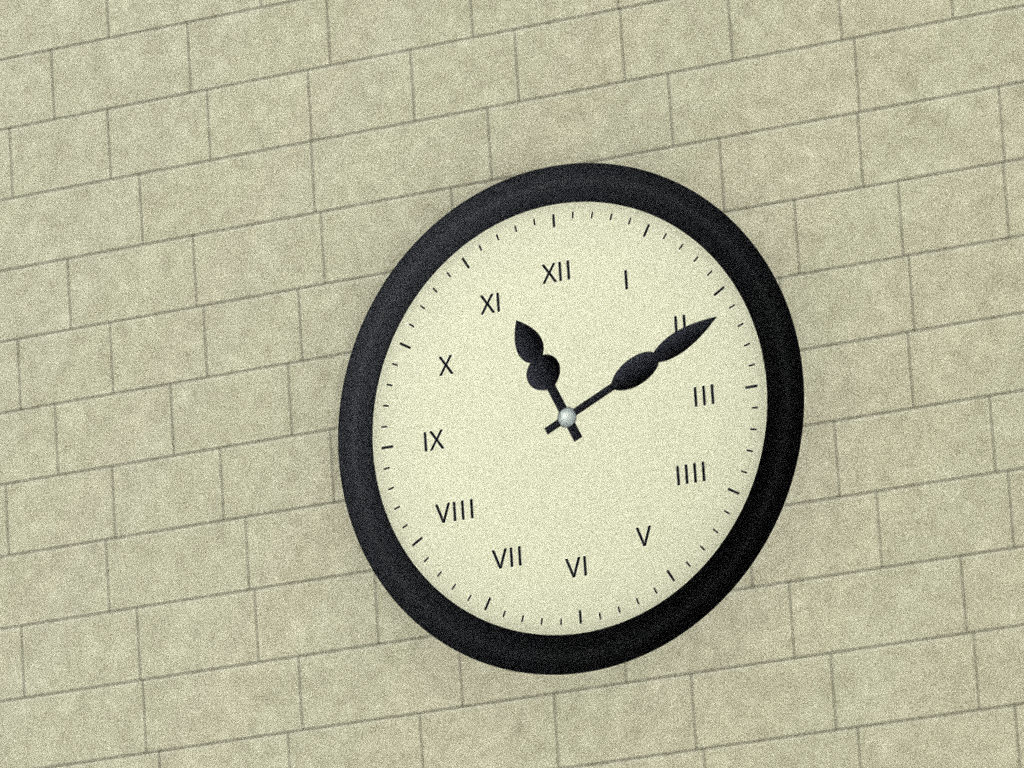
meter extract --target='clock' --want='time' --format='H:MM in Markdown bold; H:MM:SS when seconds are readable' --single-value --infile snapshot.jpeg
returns **11:11**
